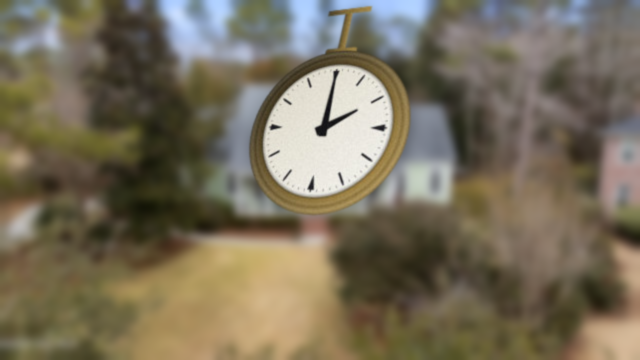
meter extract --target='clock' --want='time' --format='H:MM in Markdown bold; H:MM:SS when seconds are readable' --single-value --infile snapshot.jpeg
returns **2:00**
